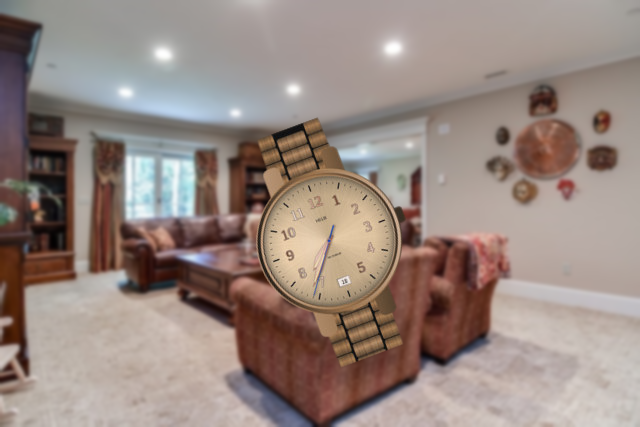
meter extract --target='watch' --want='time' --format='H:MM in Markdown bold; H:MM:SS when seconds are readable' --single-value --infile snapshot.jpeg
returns **7:36:36**
